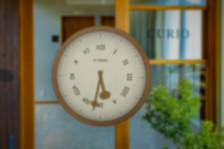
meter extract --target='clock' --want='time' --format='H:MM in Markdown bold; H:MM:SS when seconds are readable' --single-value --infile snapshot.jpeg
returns **5:32**
